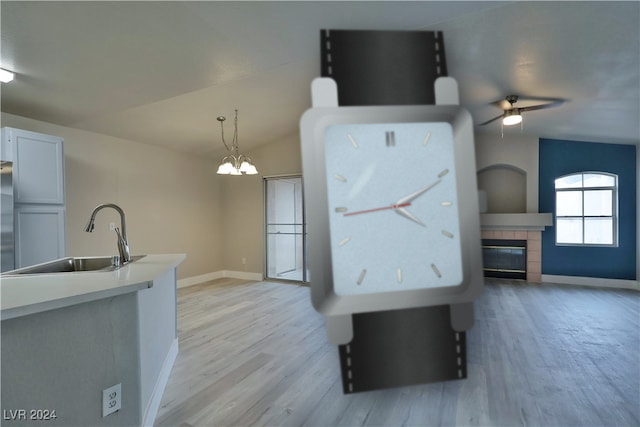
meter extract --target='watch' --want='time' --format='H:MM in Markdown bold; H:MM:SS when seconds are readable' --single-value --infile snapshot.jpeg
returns **4:10:44**
